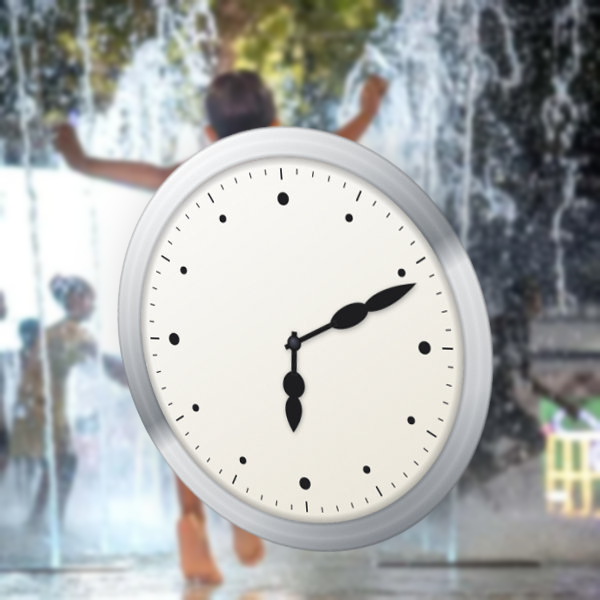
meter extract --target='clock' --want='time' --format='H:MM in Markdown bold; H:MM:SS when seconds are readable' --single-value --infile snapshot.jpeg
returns **6:11**
